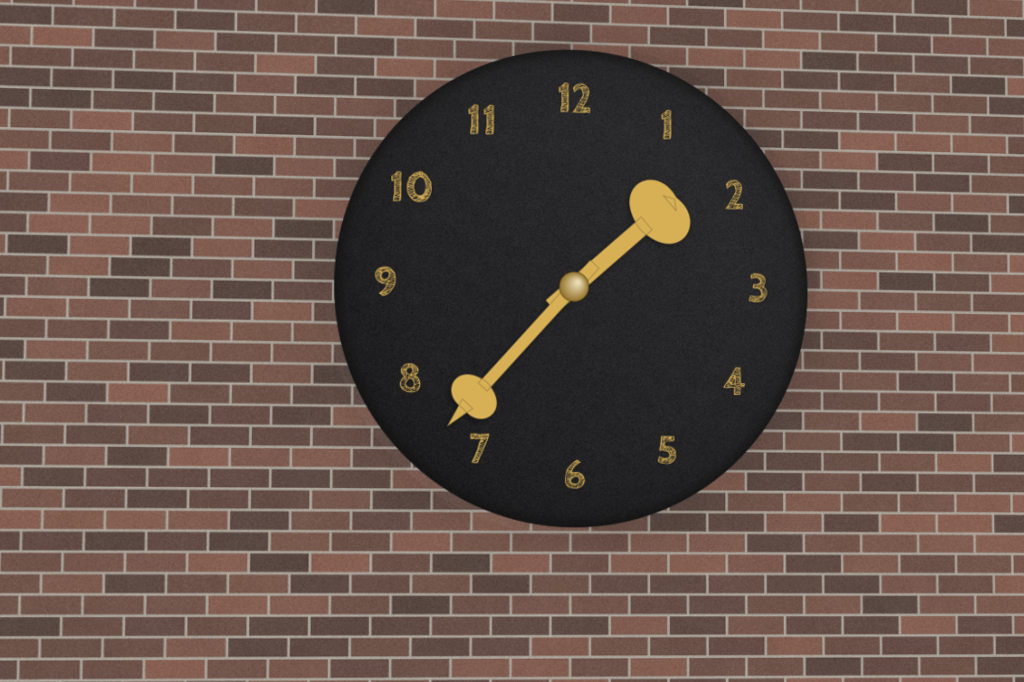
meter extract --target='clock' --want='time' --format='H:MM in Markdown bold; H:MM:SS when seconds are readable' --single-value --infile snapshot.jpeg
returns **1:37**
